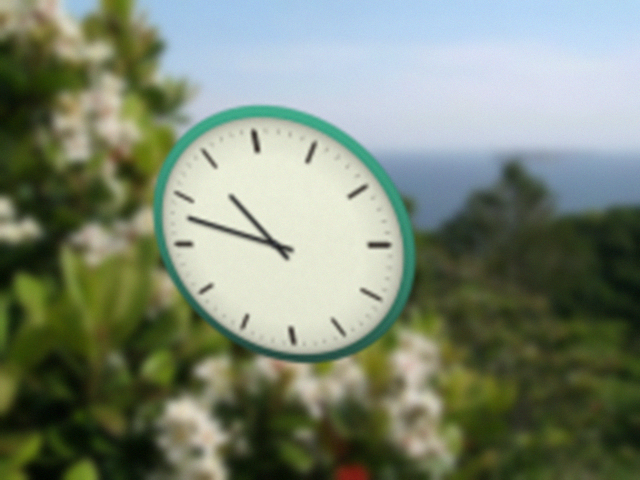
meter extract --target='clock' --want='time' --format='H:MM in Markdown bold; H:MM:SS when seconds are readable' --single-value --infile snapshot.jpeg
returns **10:48**
